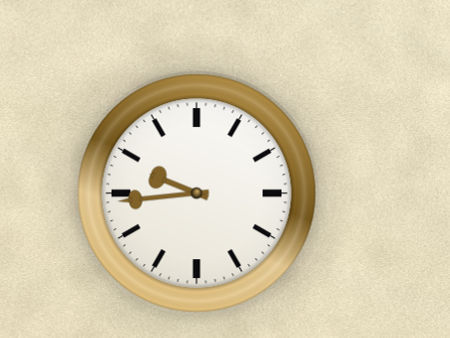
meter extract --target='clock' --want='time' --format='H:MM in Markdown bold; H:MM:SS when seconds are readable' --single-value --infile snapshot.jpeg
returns **9:44**
